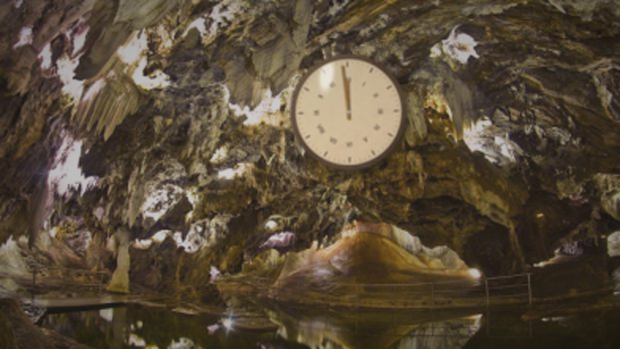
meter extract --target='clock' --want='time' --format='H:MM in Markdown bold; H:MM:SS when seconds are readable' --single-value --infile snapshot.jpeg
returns **11:59**
